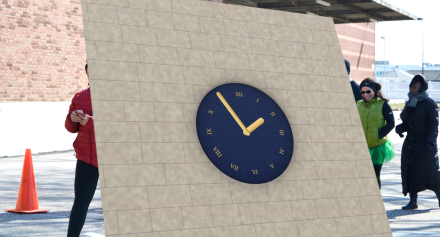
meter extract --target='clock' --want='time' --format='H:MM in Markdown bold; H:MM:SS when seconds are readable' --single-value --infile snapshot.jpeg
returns **1:55**
